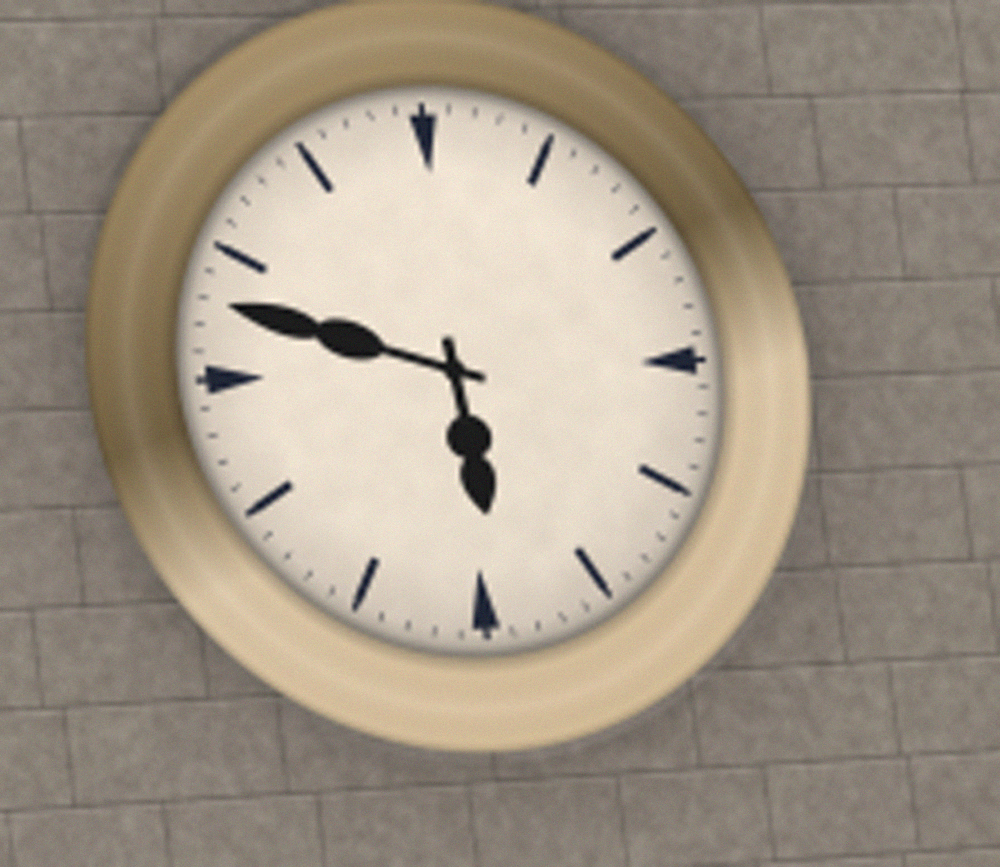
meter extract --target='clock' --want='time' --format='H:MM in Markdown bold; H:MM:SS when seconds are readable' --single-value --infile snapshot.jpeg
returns **5:48**
